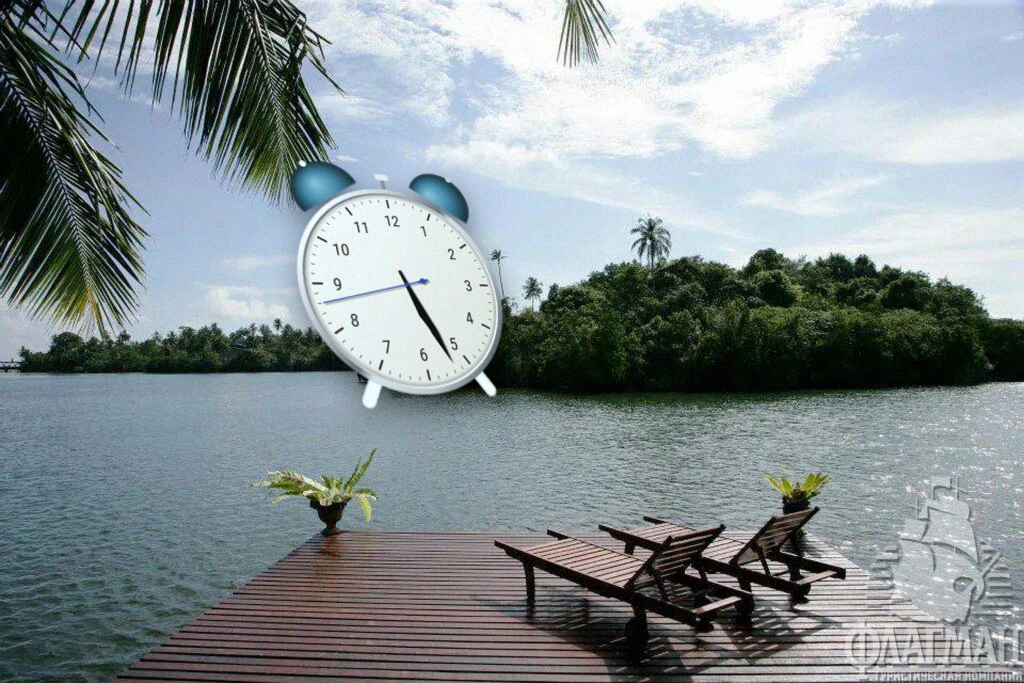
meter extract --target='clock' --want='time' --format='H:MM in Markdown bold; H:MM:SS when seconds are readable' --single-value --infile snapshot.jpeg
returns **5:26:43**
